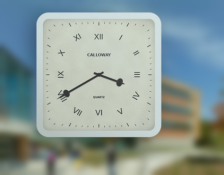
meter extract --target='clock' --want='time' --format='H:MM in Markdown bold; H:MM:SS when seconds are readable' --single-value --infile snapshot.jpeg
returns **3:40**
